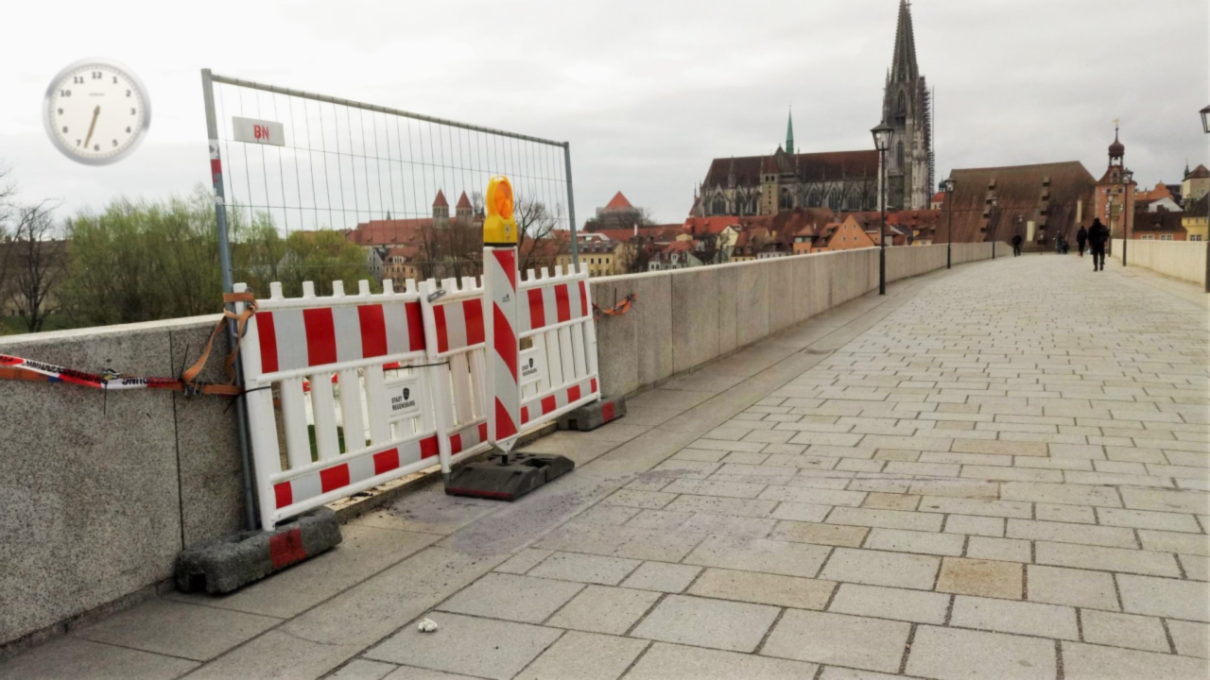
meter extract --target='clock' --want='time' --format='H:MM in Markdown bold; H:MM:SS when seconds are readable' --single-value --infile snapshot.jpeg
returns **6:33**
